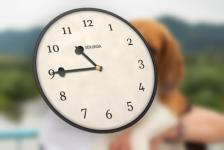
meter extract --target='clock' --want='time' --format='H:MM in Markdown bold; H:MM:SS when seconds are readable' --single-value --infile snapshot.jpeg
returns **10:45**
